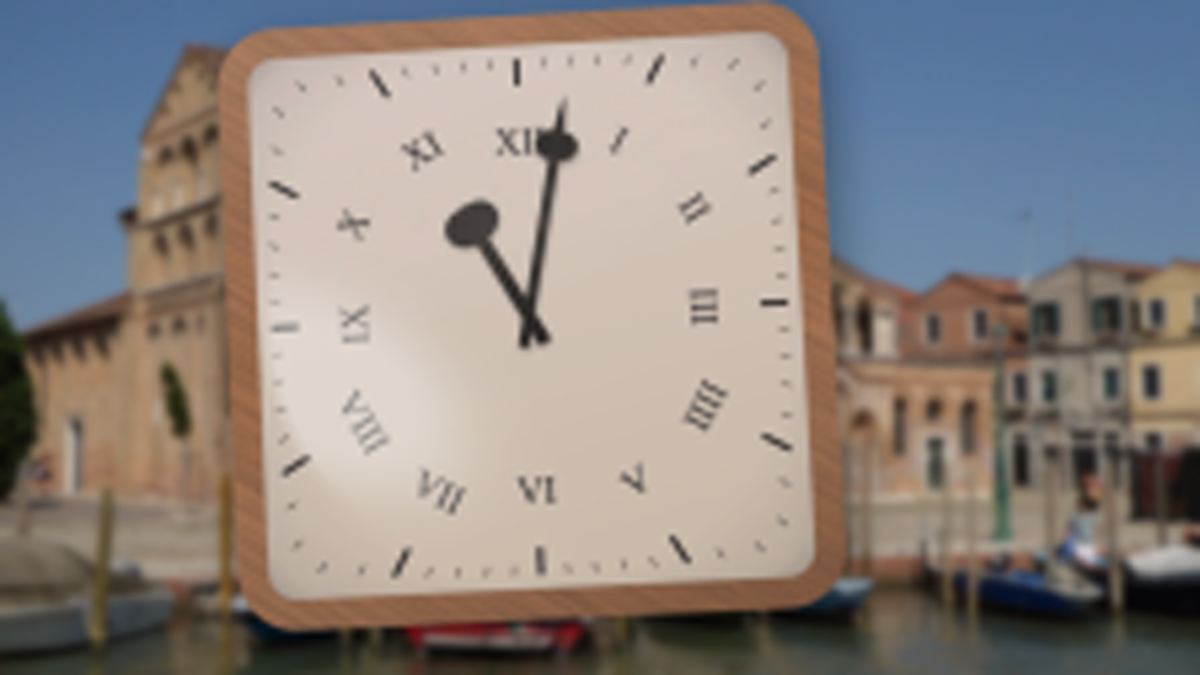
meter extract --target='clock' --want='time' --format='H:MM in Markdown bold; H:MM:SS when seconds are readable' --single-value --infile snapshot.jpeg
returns **11:02**
